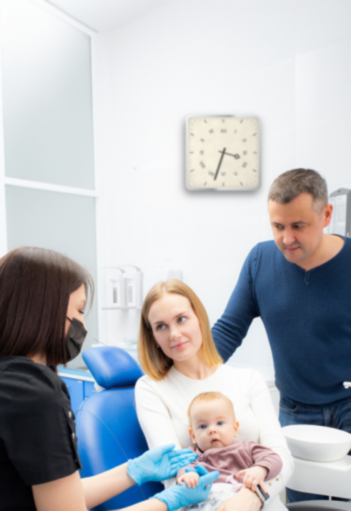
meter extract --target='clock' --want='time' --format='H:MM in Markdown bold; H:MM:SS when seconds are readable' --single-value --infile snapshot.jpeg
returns **3:33**
